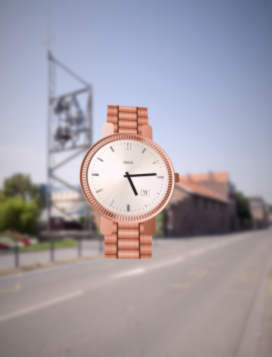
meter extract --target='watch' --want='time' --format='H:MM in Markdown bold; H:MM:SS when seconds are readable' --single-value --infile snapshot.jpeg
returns **5:14**
